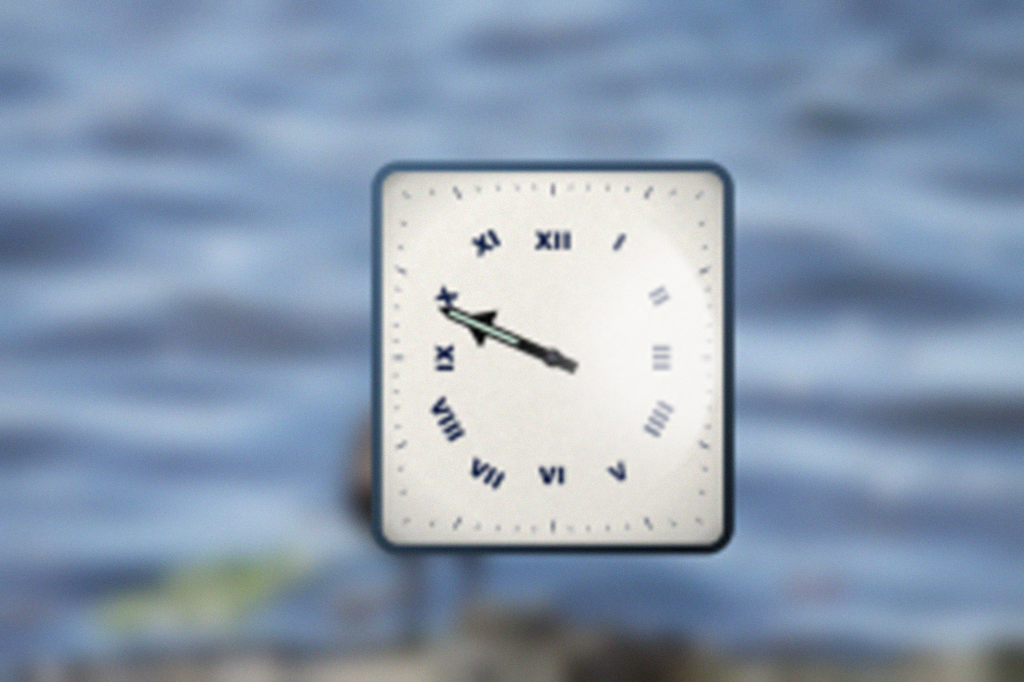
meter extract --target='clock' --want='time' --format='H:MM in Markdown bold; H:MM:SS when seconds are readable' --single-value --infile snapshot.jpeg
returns **9:49**
